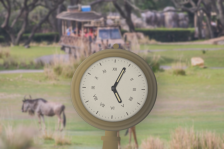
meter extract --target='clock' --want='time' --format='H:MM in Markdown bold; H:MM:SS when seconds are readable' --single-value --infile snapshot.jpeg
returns **5:04**
